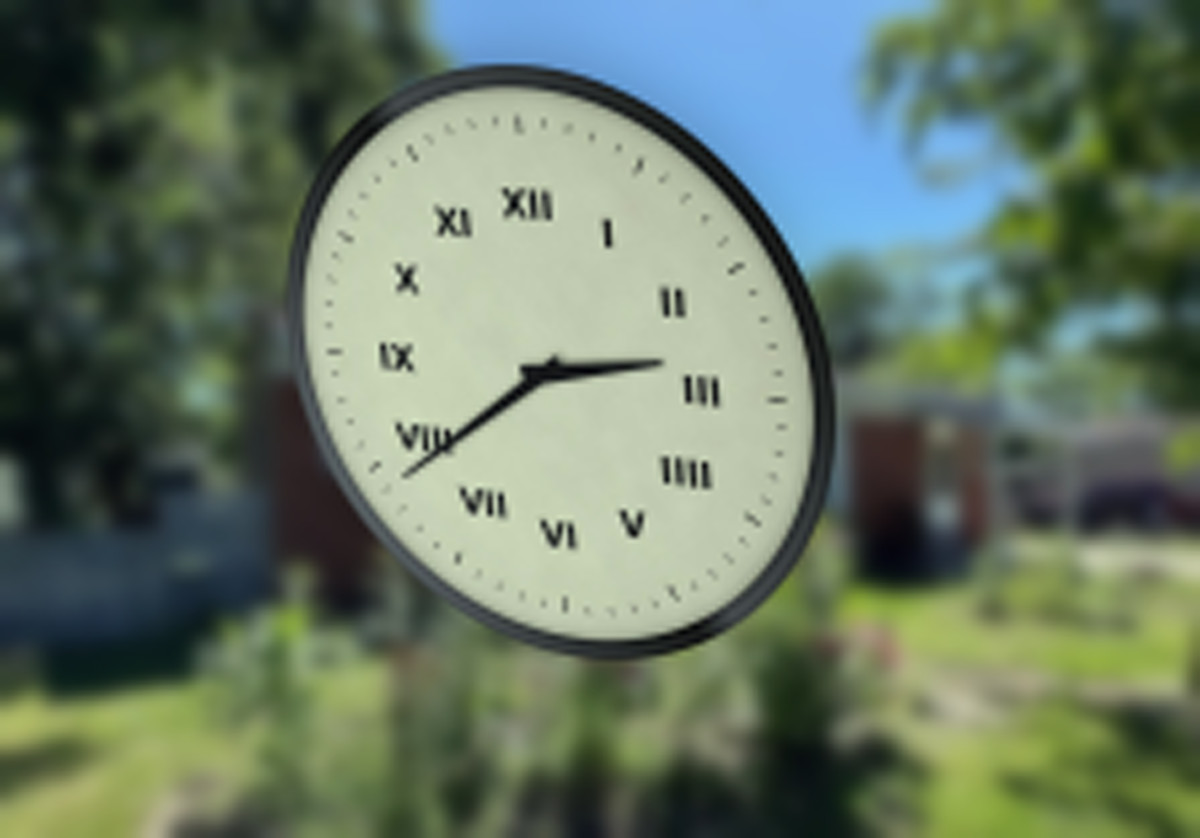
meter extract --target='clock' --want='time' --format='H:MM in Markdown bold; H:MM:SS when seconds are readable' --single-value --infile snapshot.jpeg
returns **2:39**
